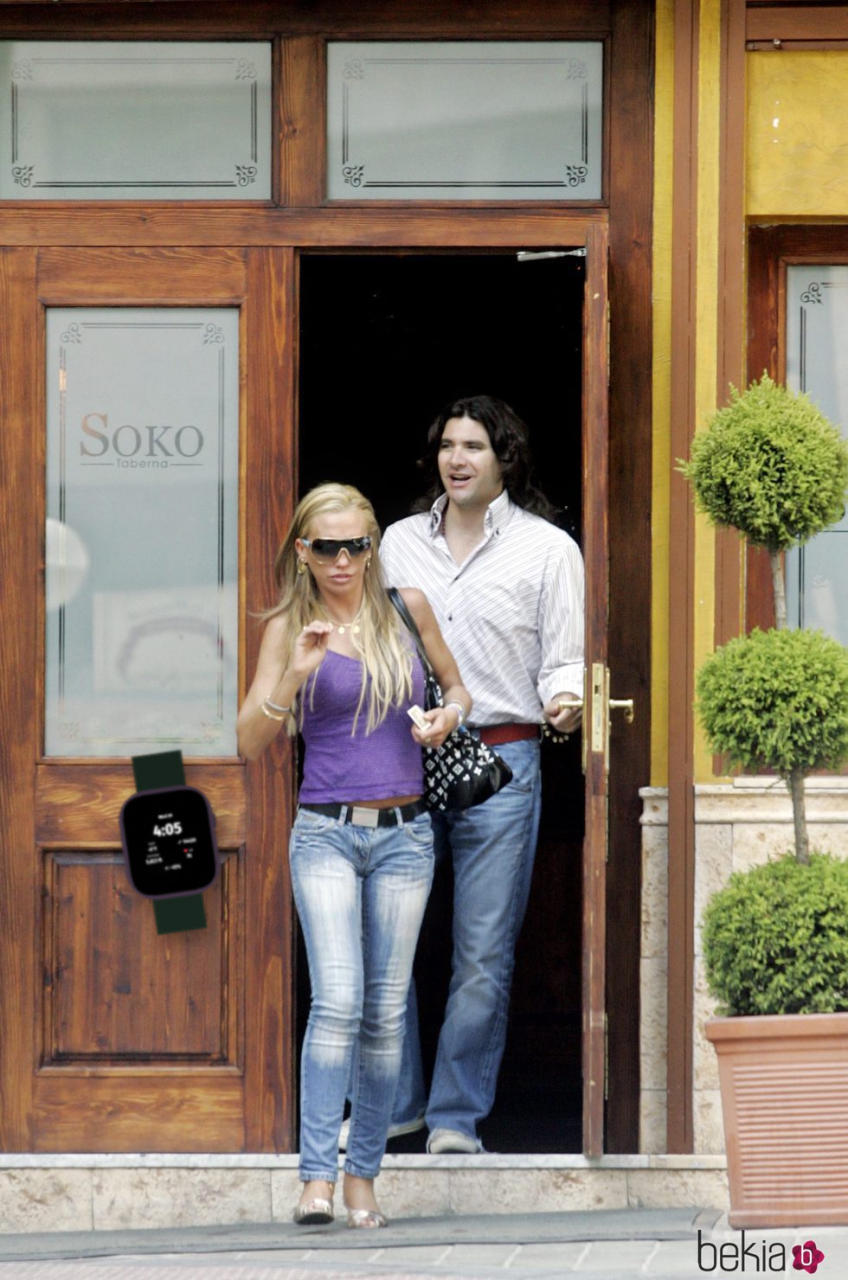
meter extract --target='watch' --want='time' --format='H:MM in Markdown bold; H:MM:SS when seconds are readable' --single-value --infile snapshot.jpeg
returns **4:05**
